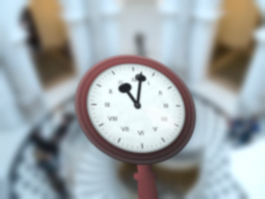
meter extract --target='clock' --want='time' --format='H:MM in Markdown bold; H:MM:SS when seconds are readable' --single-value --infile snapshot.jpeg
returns **11:02**
